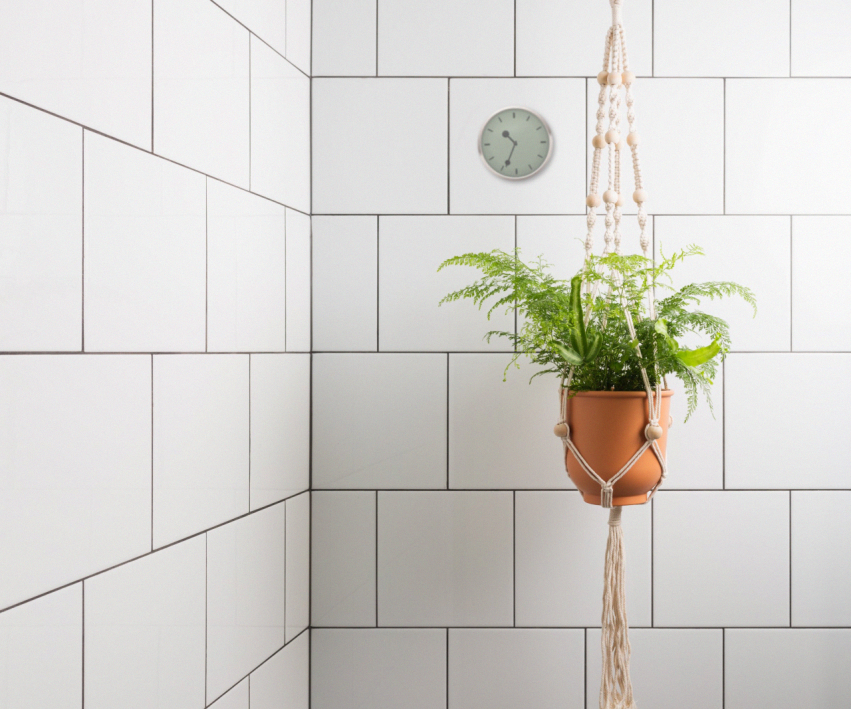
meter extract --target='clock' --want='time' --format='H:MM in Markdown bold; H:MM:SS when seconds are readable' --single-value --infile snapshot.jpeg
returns **10:34**
